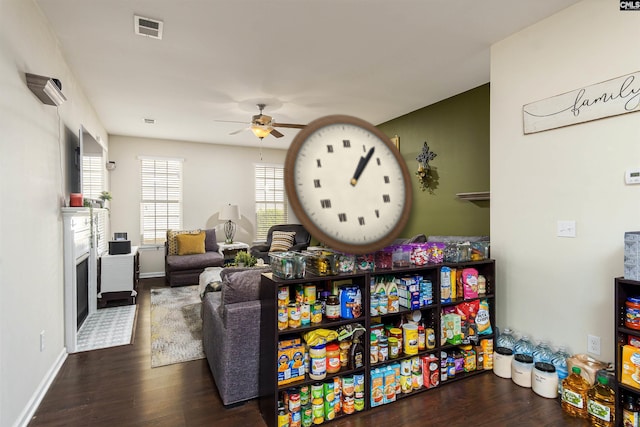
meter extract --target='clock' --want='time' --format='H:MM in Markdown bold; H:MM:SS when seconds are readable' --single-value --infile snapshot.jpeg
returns **1:07**
